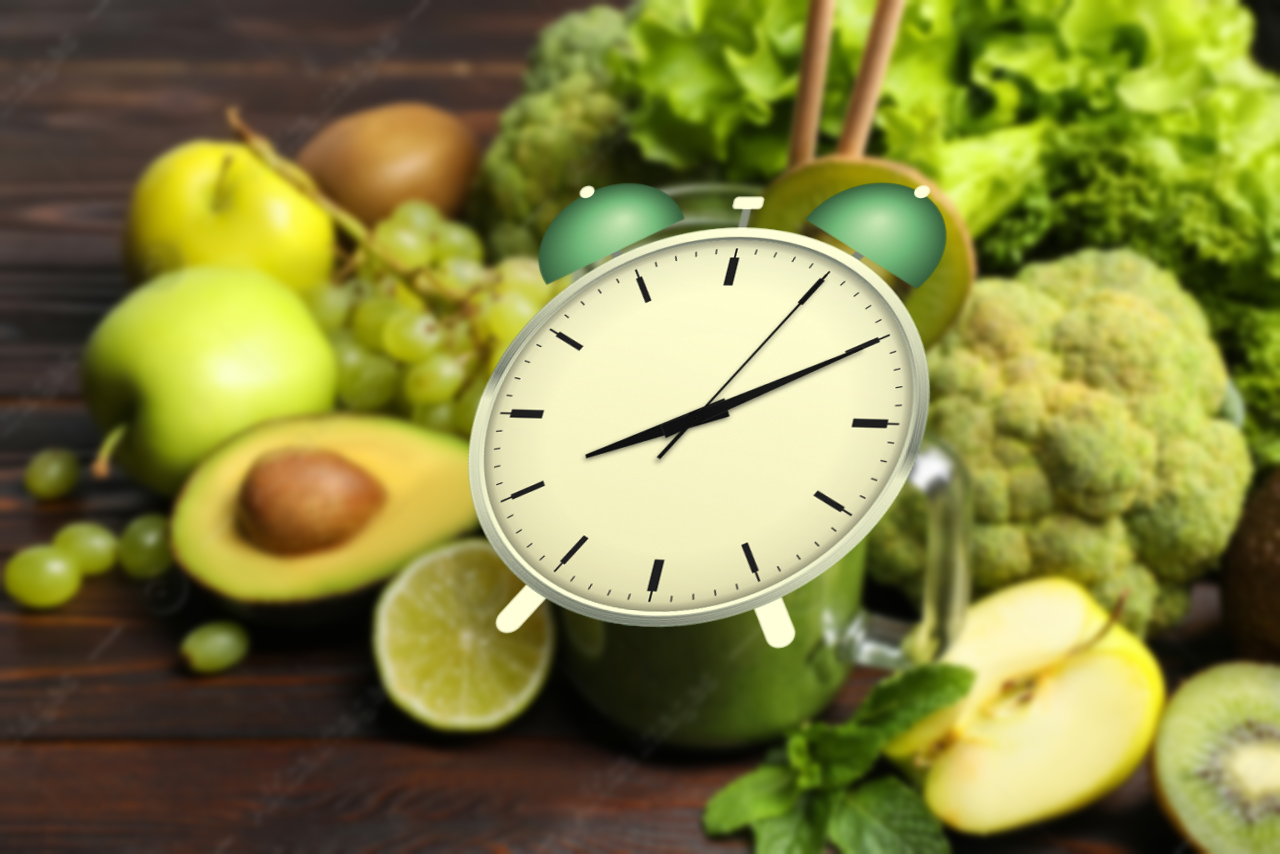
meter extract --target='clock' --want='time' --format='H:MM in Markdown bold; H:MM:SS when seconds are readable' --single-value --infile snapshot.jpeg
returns **8:10:05**
